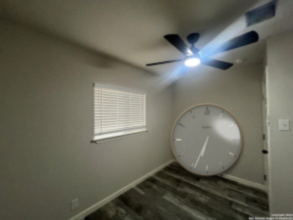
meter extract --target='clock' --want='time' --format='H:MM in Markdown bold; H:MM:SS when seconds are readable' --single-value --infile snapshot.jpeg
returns **6:34**
